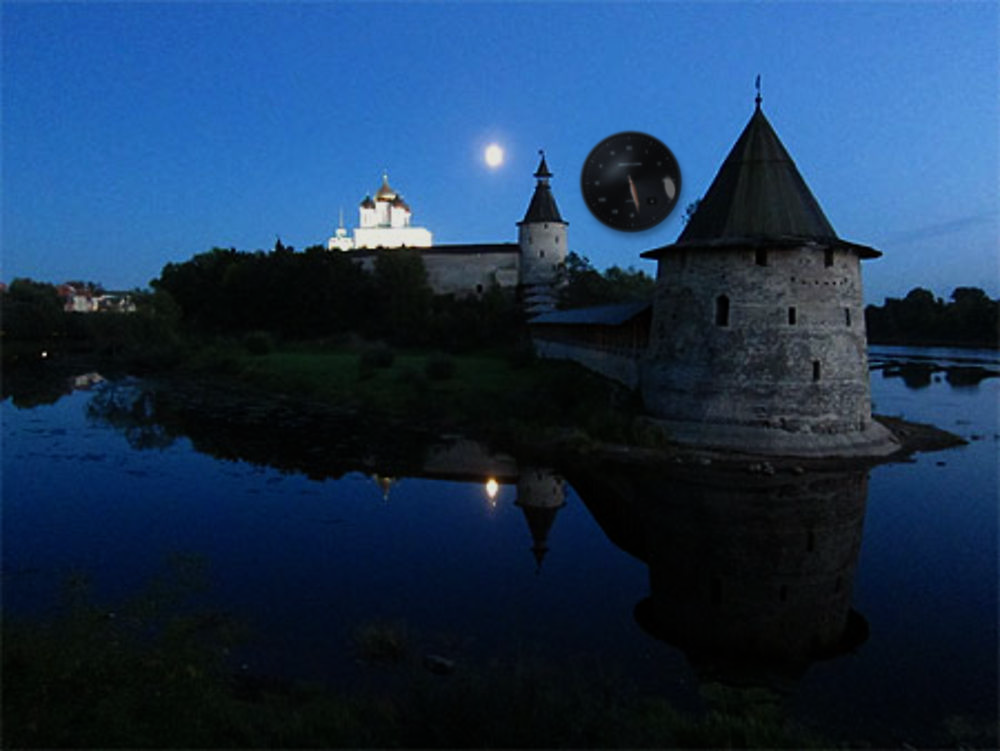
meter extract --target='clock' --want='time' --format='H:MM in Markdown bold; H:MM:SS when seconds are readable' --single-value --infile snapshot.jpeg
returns **5:28**
